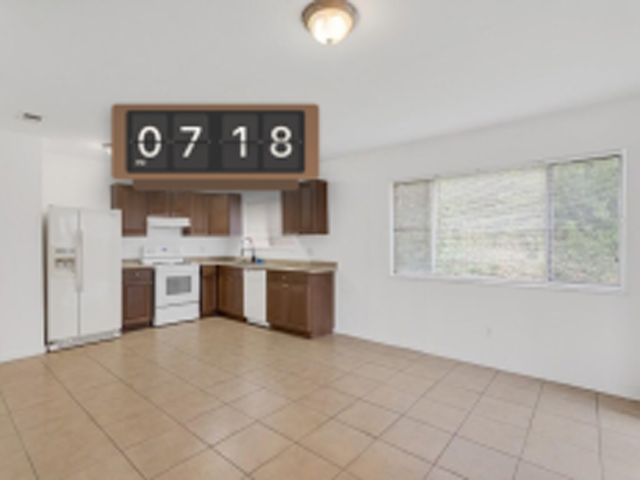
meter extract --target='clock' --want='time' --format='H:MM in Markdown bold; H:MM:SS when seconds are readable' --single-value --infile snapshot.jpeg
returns **7:18**
